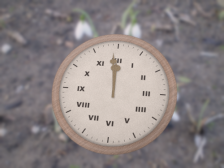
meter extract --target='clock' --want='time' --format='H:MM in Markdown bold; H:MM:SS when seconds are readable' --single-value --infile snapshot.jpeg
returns **11:59**
